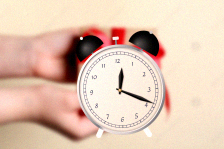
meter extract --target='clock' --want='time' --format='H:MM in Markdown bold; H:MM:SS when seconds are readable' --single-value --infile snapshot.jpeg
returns **12:19**
